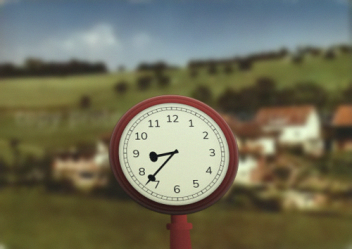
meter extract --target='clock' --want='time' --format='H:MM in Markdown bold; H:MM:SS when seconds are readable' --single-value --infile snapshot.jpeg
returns **8:37**
